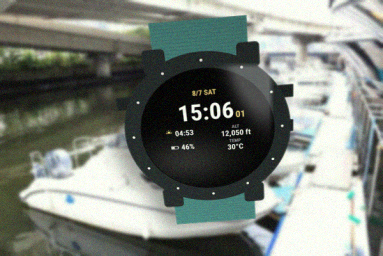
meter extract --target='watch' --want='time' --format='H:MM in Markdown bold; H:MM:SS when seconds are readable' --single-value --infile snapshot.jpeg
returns **15:06:01**
